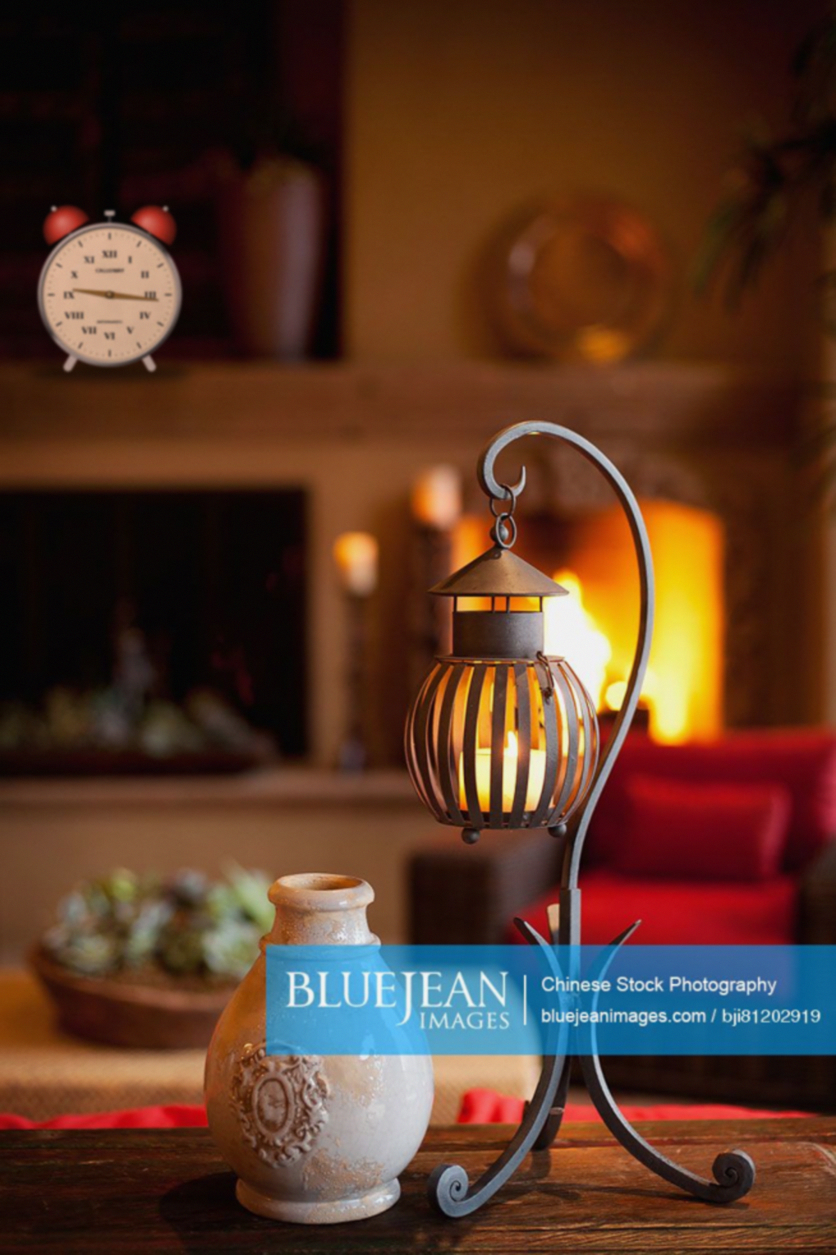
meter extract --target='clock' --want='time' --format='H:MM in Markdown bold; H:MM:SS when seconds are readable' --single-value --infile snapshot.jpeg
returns **9:16**
